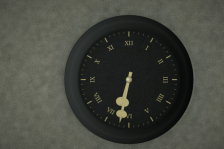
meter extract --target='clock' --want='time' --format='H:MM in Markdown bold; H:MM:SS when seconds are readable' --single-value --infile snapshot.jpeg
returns **6:32**
